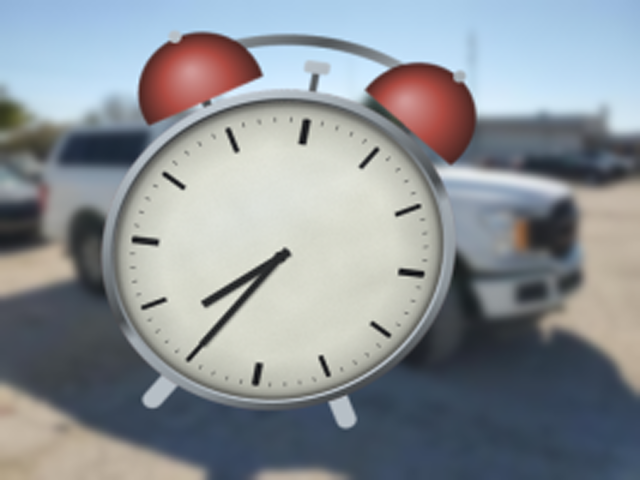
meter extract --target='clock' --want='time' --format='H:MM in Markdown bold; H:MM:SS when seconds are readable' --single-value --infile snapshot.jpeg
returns **7:35**
